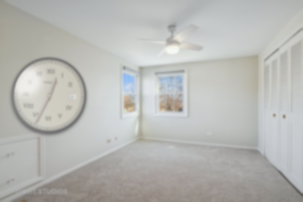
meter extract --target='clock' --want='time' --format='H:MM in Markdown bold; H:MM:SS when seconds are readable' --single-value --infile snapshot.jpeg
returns **12:34**
